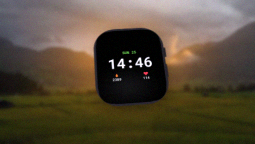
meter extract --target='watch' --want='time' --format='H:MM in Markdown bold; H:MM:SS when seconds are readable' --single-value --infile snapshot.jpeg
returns **14:46**
